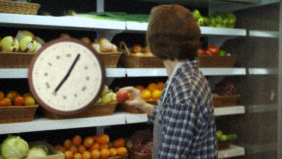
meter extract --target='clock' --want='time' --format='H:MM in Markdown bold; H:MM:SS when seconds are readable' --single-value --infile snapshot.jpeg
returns **7:04**
